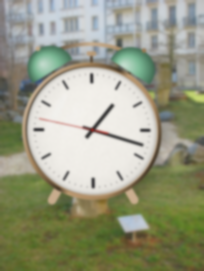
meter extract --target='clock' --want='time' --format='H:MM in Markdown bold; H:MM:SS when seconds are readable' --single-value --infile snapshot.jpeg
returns **1:17:47**
